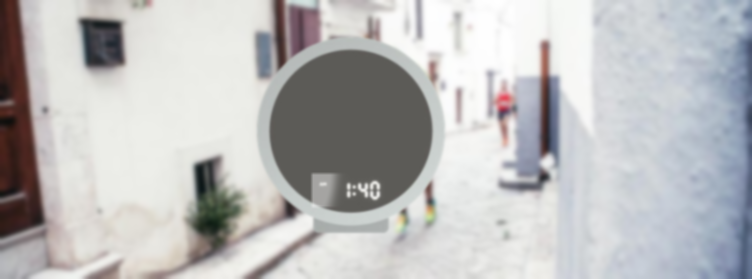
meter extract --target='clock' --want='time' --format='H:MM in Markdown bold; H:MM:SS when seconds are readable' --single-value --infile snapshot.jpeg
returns **1:40**
